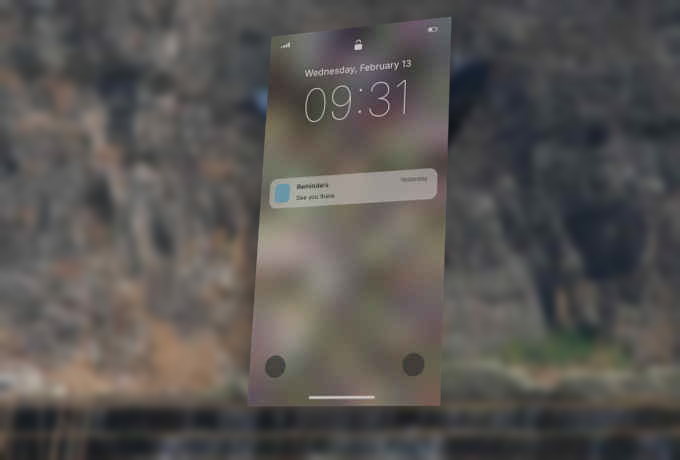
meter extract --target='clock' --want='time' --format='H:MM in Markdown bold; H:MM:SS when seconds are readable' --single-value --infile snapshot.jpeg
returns **9:31**
